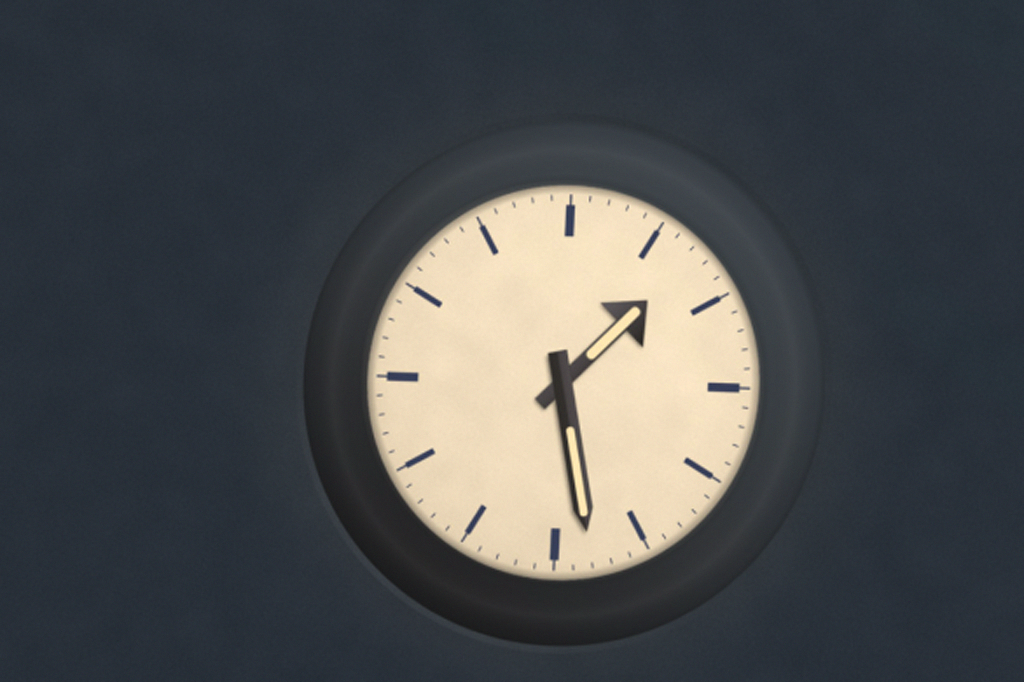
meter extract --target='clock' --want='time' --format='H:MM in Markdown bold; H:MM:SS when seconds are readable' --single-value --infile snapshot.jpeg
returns **1:28**
